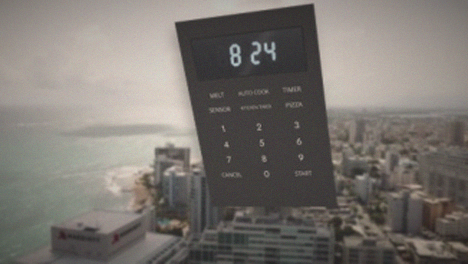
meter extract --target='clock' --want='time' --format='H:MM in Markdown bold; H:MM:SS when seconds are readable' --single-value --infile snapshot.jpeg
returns **8:24**
